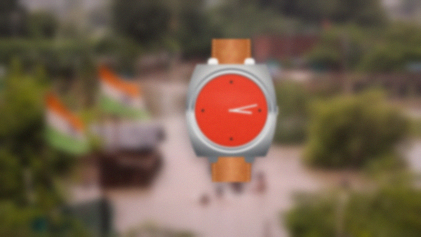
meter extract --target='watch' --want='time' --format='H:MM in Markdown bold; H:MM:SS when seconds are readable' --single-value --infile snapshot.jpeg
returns **3:13**
